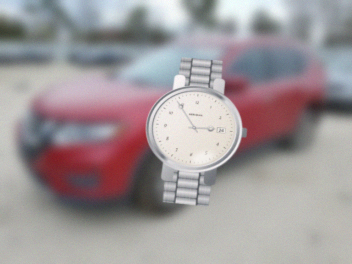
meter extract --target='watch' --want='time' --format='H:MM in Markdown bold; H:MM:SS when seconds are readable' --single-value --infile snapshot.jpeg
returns **2:54**
